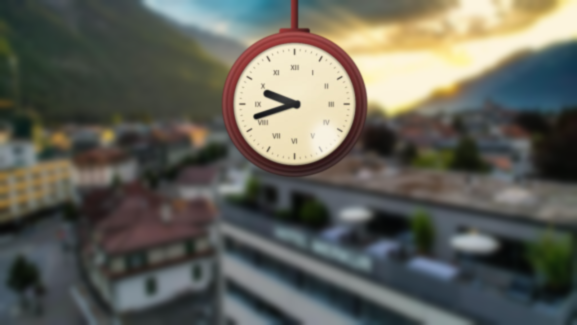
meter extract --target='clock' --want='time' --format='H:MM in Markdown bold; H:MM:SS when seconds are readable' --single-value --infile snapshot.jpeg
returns **9:42**
